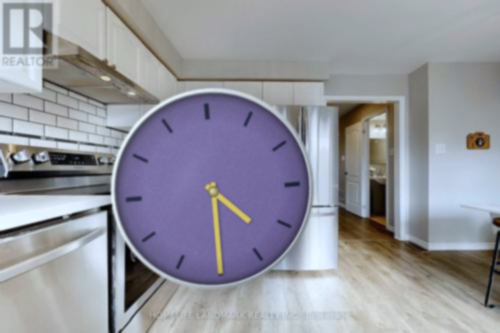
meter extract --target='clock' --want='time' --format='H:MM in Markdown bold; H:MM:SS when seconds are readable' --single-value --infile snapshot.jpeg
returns **4:30**
